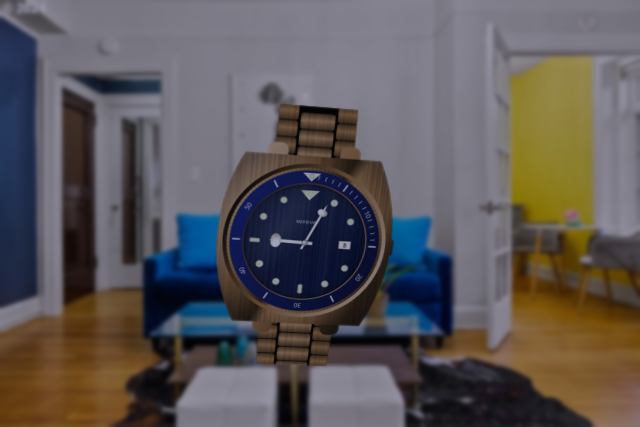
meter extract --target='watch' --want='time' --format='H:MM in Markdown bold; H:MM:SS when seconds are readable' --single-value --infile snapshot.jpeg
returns **9:04**
